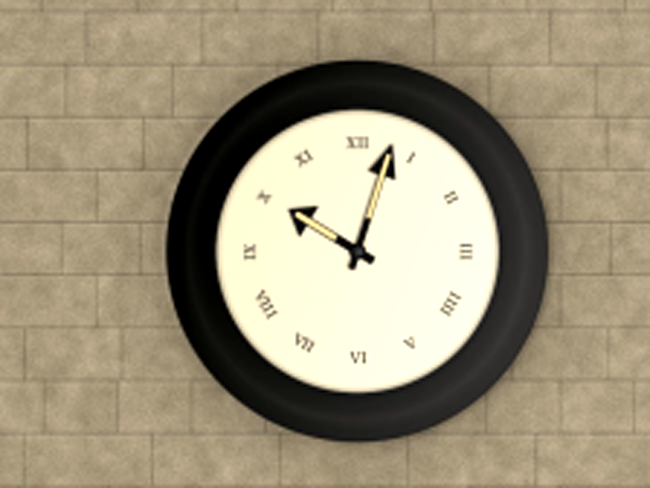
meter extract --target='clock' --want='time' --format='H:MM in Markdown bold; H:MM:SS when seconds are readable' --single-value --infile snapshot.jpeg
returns **10:03**
